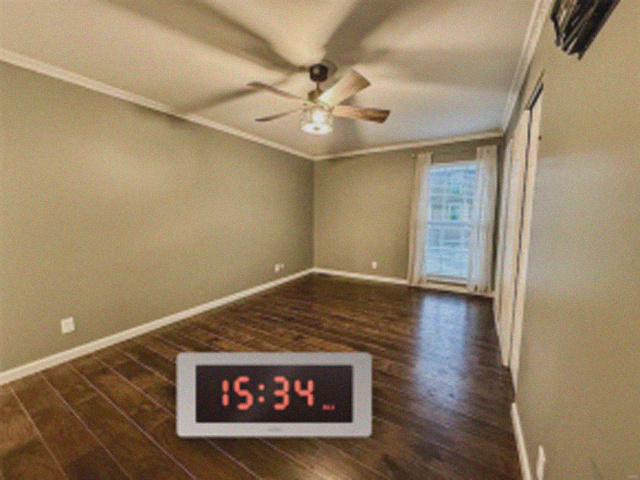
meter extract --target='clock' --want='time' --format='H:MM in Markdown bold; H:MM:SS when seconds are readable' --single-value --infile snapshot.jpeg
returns **15:34**
